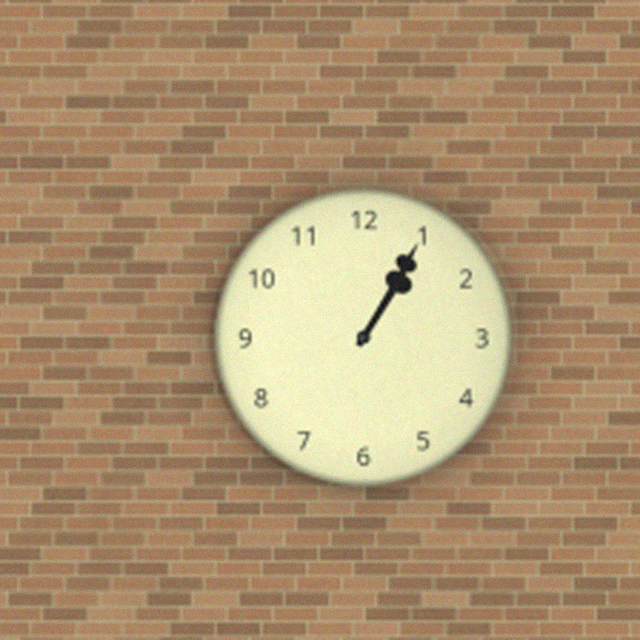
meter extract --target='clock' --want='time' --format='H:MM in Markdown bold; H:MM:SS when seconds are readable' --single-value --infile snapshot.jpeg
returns **1:05**
